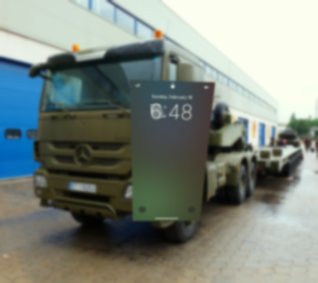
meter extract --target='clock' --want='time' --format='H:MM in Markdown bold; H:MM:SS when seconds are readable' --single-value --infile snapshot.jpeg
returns **6:48**
